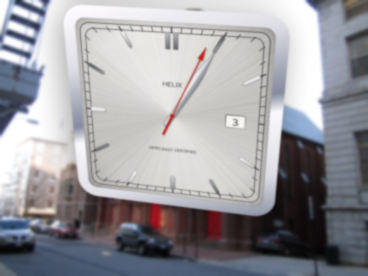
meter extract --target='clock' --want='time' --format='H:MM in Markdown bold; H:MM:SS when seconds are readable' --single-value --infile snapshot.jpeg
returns **1:05:04**
